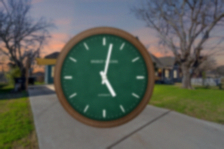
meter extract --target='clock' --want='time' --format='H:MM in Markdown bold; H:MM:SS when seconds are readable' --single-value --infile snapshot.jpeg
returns **5:02**
